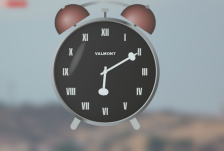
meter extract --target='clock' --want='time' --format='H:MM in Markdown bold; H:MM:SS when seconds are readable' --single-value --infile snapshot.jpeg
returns **6:10**
